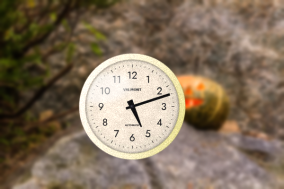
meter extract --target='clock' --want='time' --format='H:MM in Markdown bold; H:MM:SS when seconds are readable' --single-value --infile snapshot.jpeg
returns **5:12**
